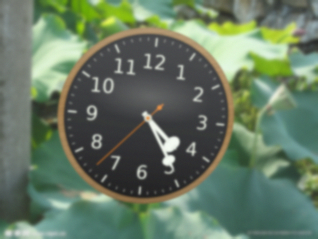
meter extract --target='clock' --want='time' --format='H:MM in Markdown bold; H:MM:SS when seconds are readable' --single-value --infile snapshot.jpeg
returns **4:24:37**
